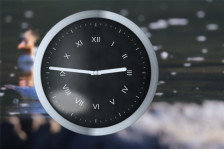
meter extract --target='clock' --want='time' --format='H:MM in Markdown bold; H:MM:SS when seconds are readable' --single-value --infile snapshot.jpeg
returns **2:46**
